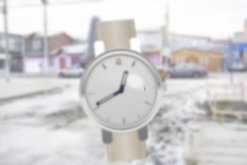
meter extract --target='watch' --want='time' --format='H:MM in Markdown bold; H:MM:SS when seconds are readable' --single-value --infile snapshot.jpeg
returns **12:41**
